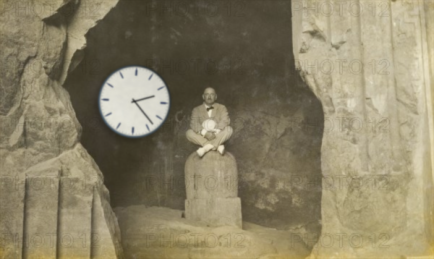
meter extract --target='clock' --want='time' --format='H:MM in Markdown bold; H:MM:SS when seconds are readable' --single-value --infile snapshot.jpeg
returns **2:23**
